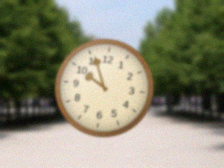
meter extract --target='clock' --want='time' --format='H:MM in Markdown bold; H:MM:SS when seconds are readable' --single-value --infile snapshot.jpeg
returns **9:56**
